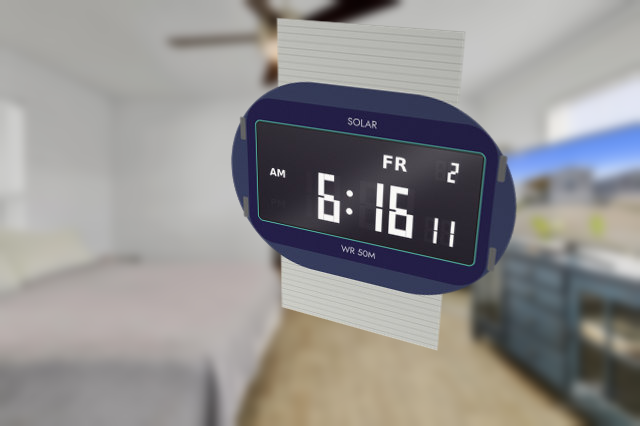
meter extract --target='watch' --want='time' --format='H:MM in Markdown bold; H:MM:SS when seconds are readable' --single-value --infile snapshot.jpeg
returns **6:16:11**
